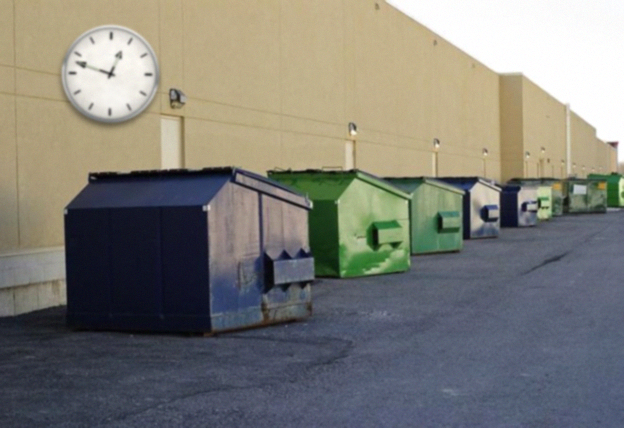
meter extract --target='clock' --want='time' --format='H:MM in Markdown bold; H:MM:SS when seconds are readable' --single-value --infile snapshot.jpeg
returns **12:48**
